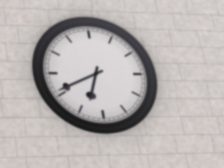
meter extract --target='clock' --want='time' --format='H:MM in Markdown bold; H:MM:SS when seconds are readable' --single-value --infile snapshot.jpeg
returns **6:41**
